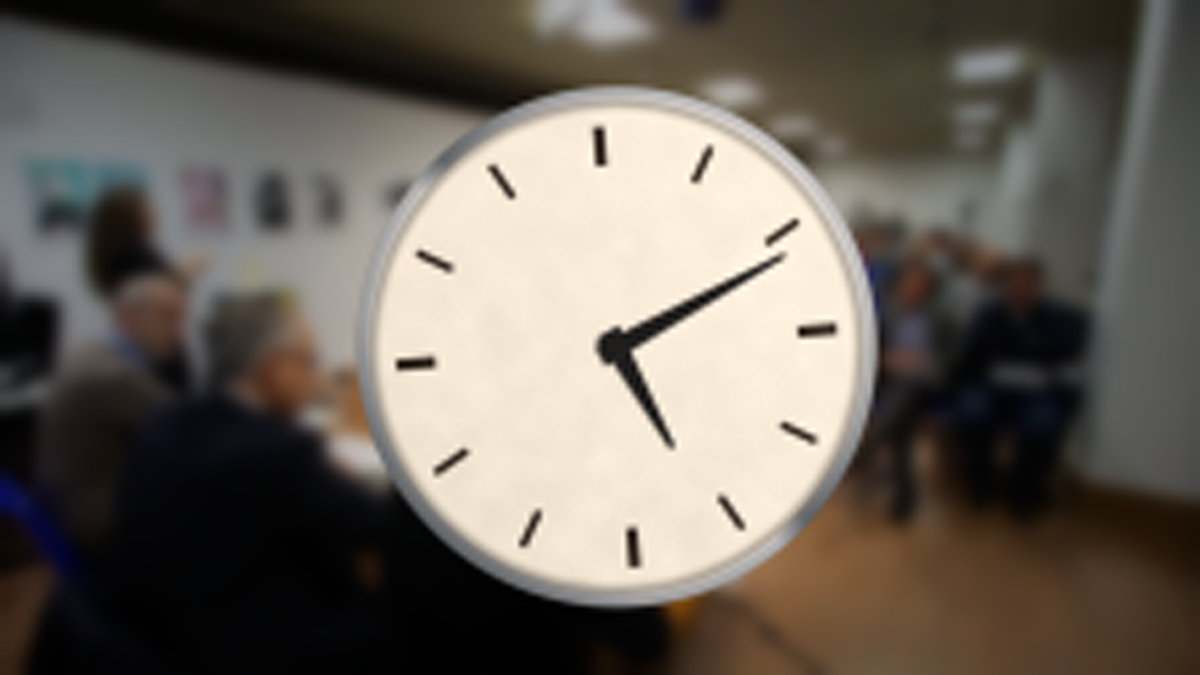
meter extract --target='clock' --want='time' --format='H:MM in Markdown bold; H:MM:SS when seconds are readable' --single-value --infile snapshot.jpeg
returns **5:11**
